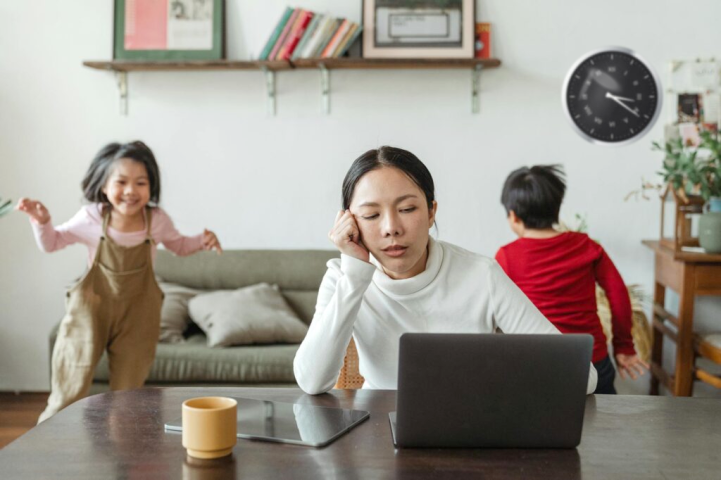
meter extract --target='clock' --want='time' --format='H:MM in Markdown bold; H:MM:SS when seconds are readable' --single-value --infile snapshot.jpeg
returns **3:21**
